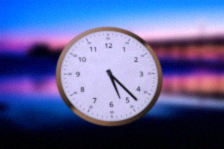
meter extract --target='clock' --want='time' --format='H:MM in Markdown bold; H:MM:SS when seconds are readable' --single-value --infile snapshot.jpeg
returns **5:23**
